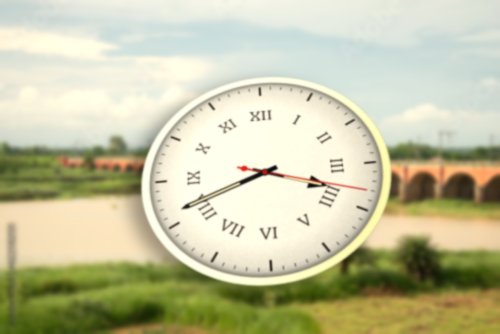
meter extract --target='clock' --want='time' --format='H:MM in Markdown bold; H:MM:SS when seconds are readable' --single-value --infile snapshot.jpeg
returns **3:41:18**
